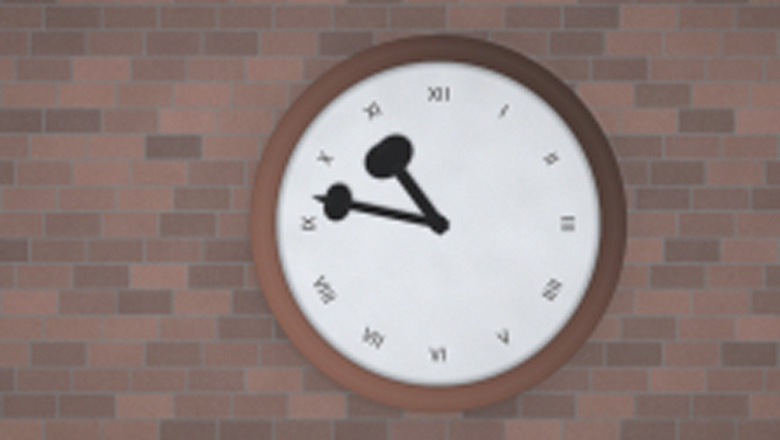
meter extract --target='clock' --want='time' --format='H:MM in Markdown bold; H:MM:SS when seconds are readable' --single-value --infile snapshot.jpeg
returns **10:47**
